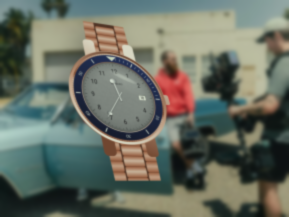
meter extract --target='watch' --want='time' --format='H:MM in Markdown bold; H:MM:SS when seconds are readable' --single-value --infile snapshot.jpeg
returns **11:36**
